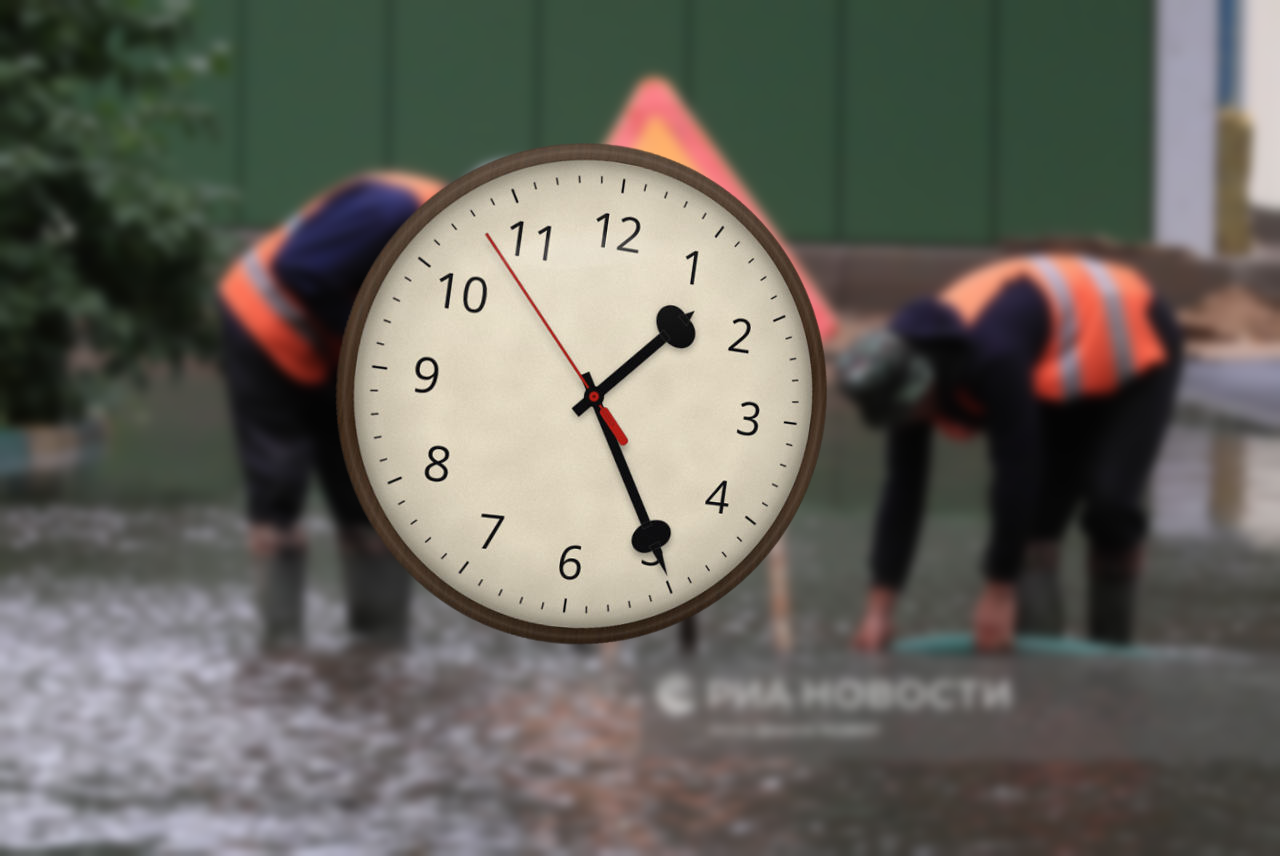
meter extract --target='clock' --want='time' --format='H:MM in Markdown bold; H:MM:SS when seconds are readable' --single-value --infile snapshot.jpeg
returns **1:24:53**
